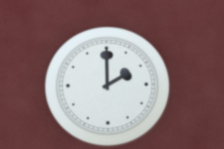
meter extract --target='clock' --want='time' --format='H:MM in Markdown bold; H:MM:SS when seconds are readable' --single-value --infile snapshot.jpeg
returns **2:00**
